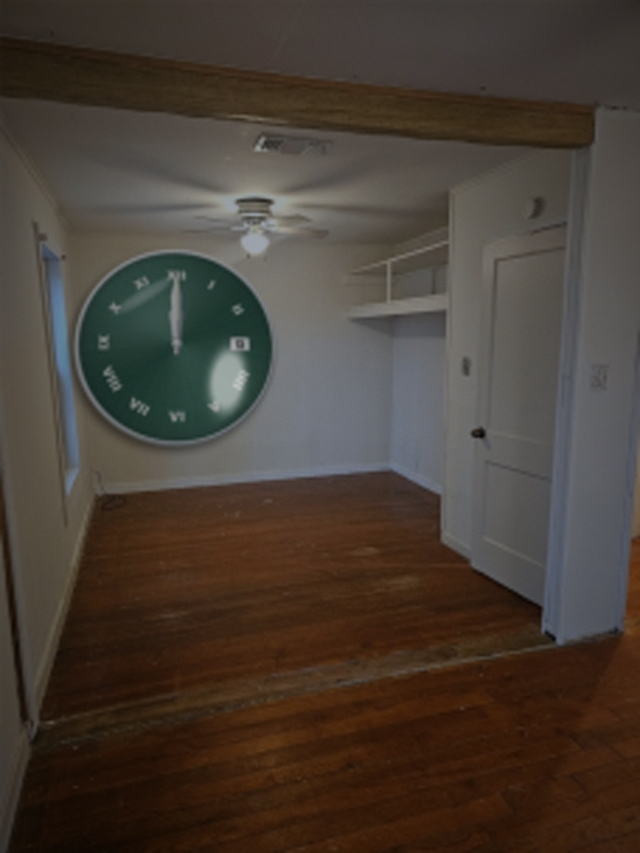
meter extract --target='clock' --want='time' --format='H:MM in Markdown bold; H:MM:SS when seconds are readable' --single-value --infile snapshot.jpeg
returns **12:00**
